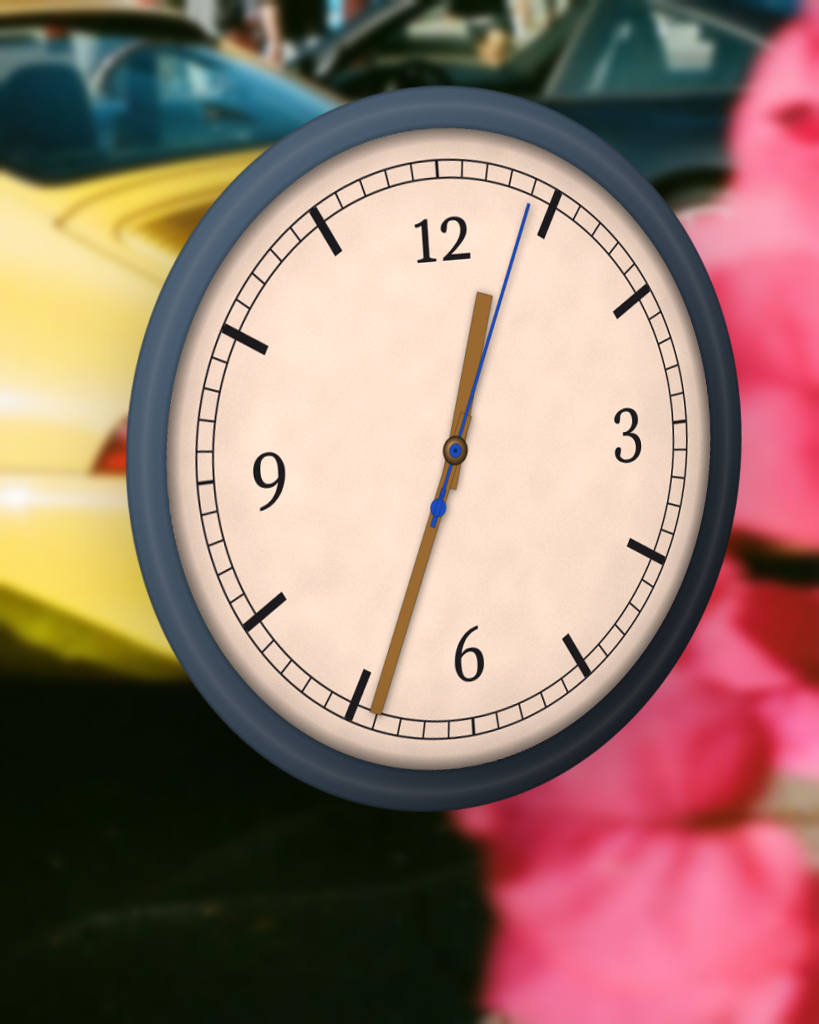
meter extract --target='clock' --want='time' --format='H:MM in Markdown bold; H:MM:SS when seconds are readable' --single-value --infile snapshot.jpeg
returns **12:34:04**
